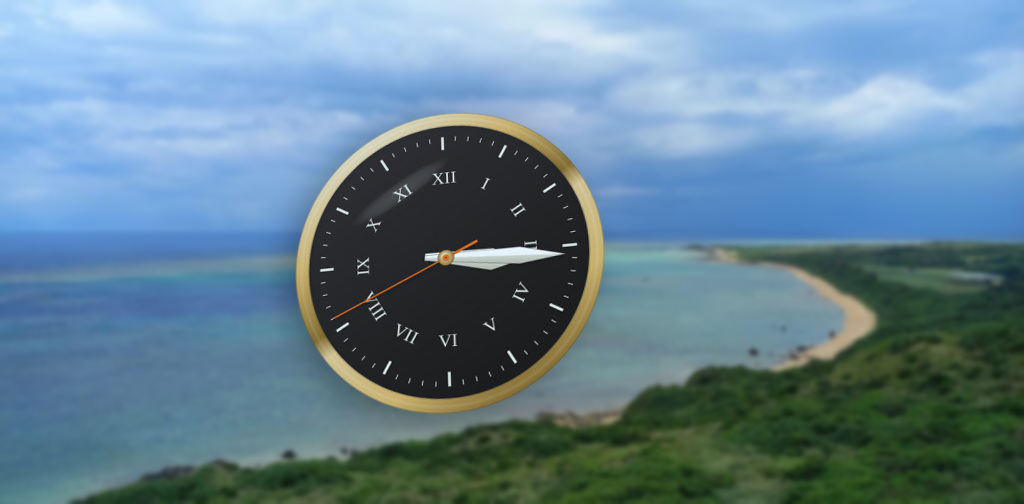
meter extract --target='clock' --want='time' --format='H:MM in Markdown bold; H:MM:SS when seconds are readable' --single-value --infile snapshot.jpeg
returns **3:15:41**
